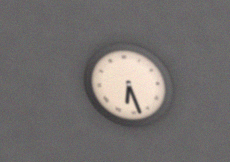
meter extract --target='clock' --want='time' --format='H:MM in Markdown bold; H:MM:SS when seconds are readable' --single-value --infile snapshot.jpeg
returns **6:28**
